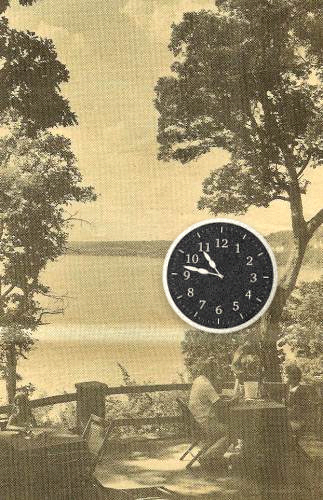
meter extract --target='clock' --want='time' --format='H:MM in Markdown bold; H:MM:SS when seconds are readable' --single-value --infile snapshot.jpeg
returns **10:47**
